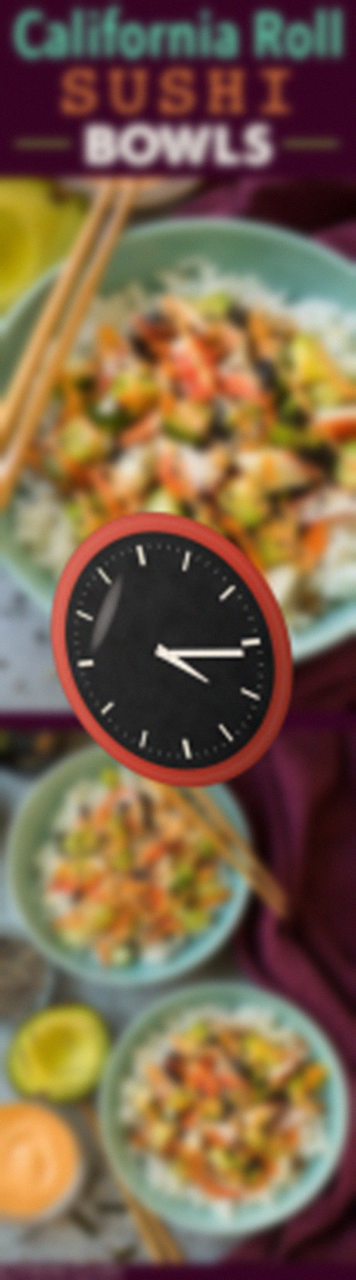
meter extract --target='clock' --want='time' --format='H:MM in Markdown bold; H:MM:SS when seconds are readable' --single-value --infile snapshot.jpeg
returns **4:16**
